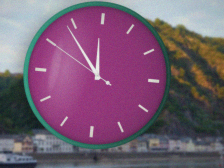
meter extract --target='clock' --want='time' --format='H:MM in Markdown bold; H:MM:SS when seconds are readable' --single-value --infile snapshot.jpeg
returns **11:53:50**
